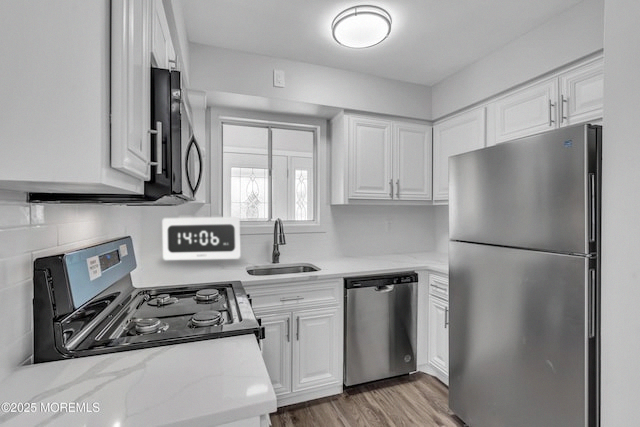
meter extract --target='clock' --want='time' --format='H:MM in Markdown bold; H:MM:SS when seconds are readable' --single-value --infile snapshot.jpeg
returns **14:06**
